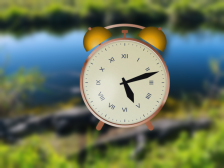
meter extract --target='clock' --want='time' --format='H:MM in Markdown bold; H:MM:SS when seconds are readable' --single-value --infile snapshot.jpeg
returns **5:12**
